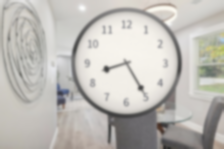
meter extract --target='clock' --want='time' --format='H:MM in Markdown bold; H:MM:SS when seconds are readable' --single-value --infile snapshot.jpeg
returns **8:25**
